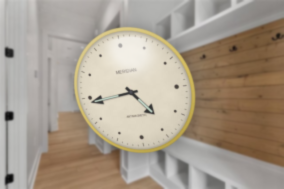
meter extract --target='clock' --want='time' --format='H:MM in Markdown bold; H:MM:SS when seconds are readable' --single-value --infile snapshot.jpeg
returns **4:44**
